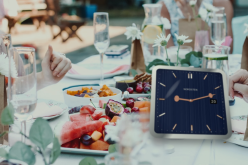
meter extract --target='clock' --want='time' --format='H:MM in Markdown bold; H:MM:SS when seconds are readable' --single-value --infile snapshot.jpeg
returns **9:12**
